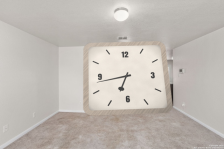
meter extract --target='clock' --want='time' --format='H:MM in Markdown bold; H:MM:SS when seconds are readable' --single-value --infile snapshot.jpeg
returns **6:43**
